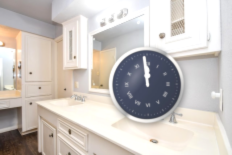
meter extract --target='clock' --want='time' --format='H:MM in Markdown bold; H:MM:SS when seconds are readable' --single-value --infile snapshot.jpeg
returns **11:59**
